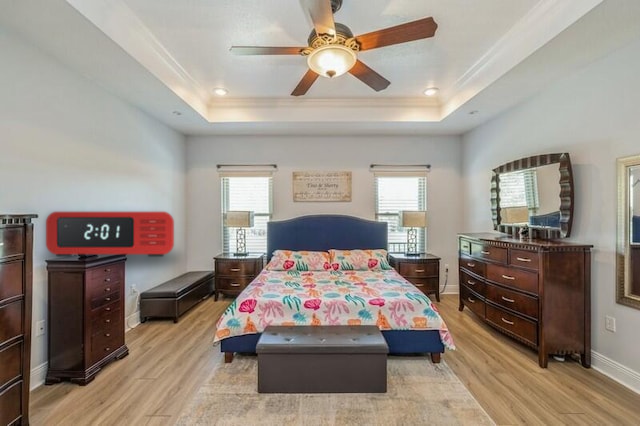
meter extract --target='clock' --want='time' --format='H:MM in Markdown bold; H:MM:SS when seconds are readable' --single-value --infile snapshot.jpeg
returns **2:01**
